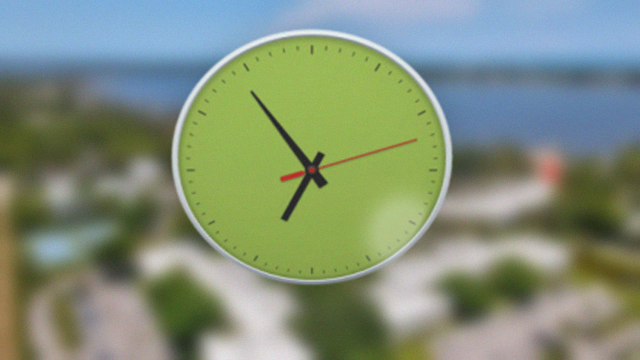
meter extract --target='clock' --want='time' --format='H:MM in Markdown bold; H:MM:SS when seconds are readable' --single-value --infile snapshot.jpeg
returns **6:54:12**
